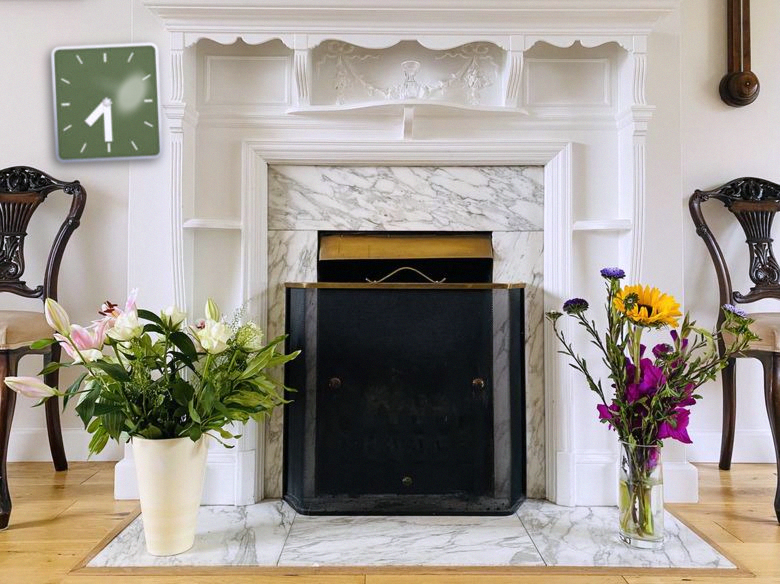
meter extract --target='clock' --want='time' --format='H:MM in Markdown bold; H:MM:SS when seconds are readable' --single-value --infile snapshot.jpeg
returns **7:30**
